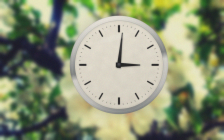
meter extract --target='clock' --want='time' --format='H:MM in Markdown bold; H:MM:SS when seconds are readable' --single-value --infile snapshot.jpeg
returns **3:01**
